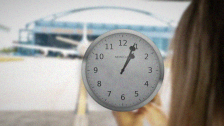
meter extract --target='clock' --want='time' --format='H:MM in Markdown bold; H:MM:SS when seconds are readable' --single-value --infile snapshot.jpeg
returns **1:04**
